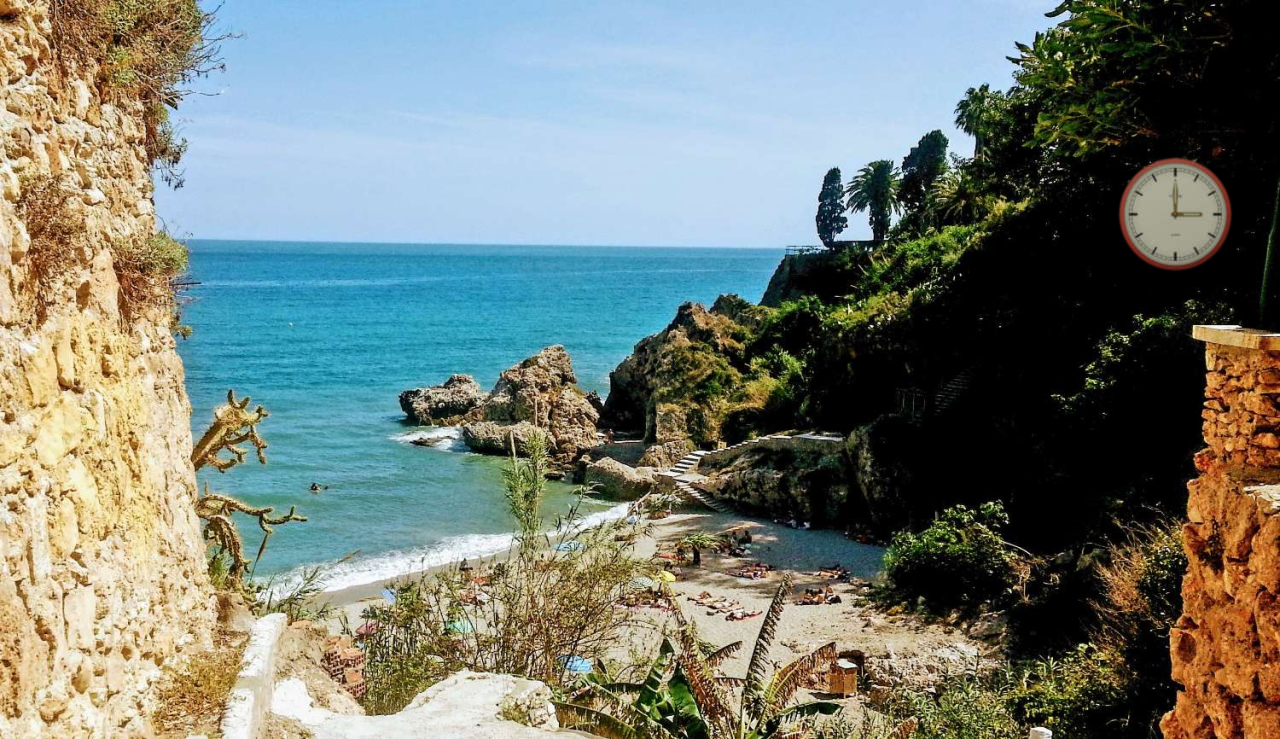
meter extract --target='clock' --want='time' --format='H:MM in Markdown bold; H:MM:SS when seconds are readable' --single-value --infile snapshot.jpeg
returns **3:00**
